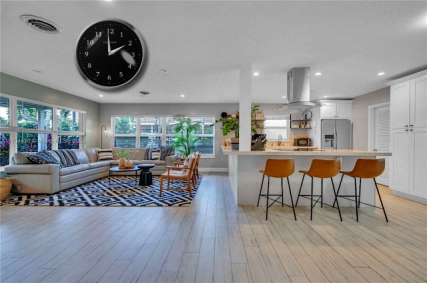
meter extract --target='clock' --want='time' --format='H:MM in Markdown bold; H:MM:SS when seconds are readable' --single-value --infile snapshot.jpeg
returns **1:59**
